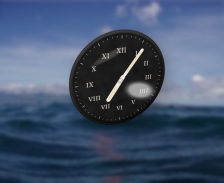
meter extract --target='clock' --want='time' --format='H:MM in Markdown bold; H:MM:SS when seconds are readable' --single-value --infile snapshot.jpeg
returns **7:06**
